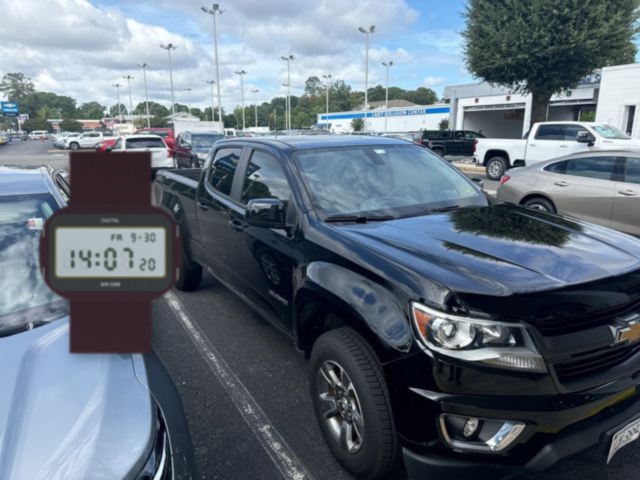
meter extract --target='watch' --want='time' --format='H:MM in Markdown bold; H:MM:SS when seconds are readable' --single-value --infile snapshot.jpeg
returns **14:07:20**
